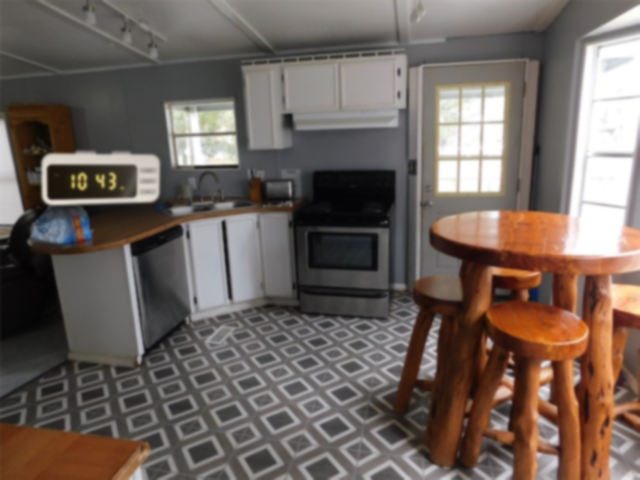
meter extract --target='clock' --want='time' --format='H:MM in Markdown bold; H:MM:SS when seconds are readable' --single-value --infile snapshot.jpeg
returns **10:43**
